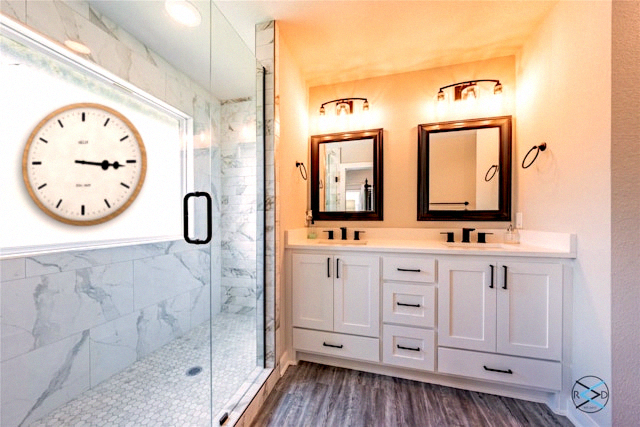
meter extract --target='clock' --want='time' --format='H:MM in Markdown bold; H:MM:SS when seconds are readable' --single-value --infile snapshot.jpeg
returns **3:16**
